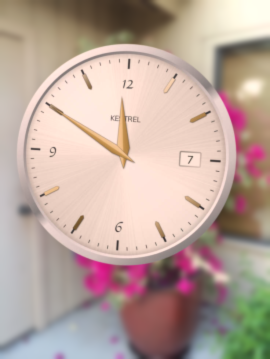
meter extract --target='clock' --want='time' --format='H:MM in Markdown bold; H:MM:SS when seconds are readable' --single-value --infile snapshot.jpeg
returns **11:50**
